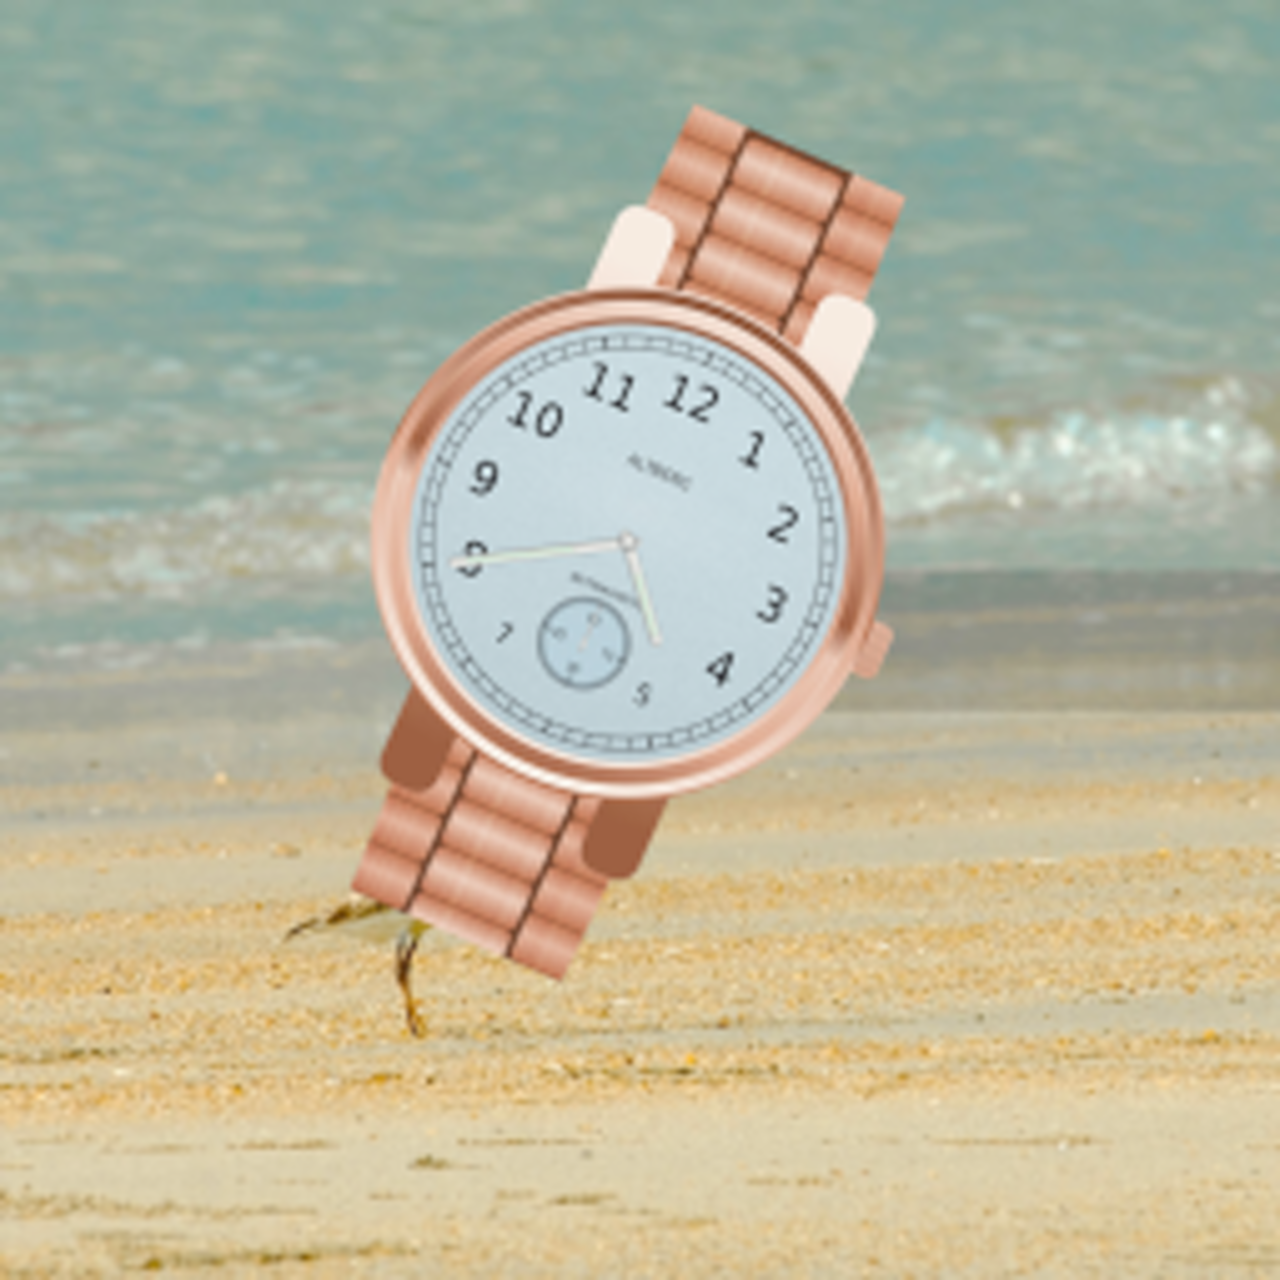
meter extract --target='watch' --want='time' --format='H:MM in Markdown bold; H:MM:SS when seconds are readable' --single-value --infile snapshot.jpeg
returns **4:40**
